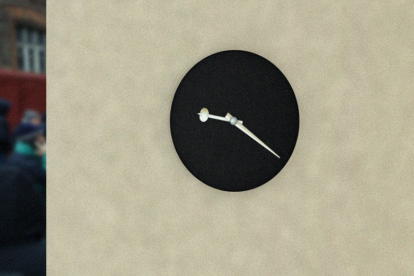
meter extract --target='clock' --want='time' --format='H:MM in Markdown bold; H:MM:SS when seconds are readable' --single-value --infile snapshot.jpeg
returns **9:21**
